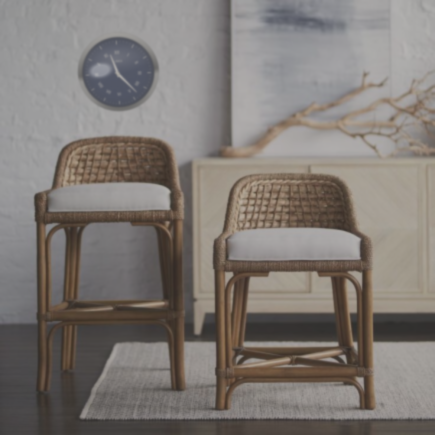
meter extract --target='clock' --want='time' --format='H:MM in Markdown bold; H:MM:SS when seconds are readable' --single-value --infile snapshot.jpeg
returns **11:23**
